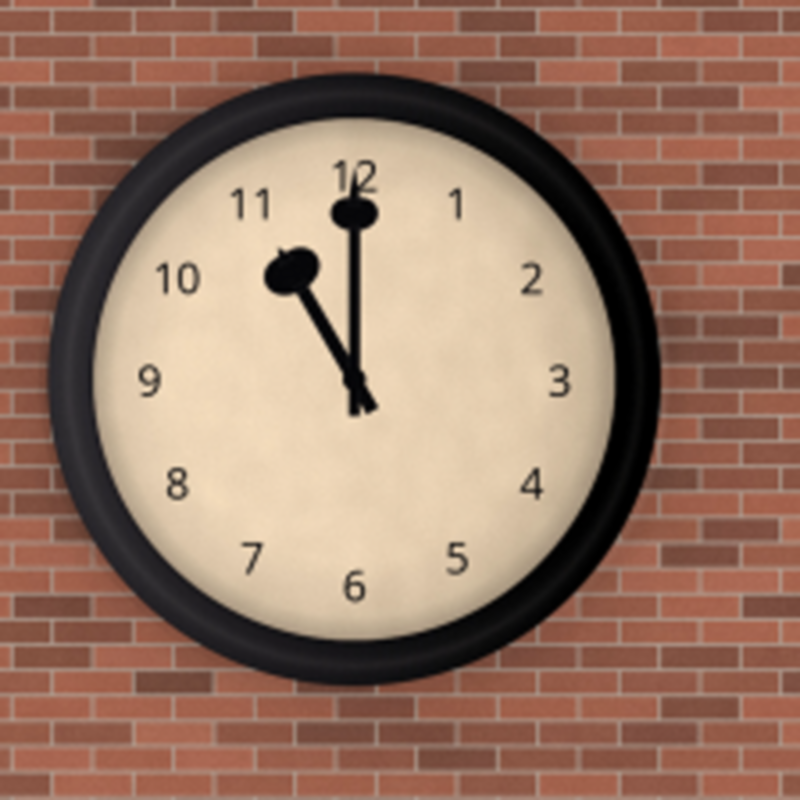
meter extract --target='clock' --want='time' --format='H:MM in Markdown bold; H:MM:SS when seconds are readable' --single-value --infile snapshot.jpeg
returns **11:00**
